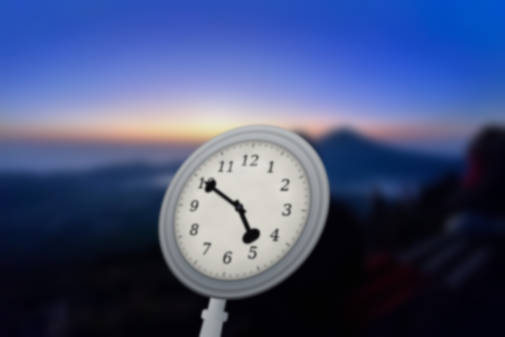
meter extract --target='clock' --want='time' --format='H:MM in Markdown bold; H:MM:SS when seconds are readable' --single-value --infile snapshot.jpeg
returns **4:50**
